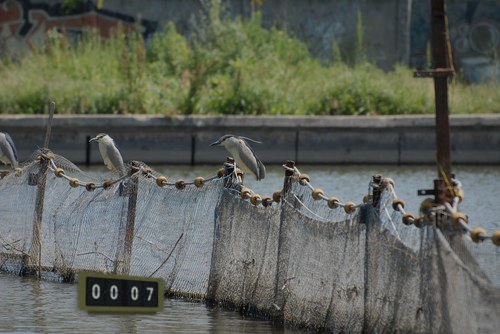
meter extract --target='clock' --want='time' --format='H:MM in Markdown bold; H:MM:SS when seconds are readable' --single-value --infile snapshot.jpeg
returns **0:07**
